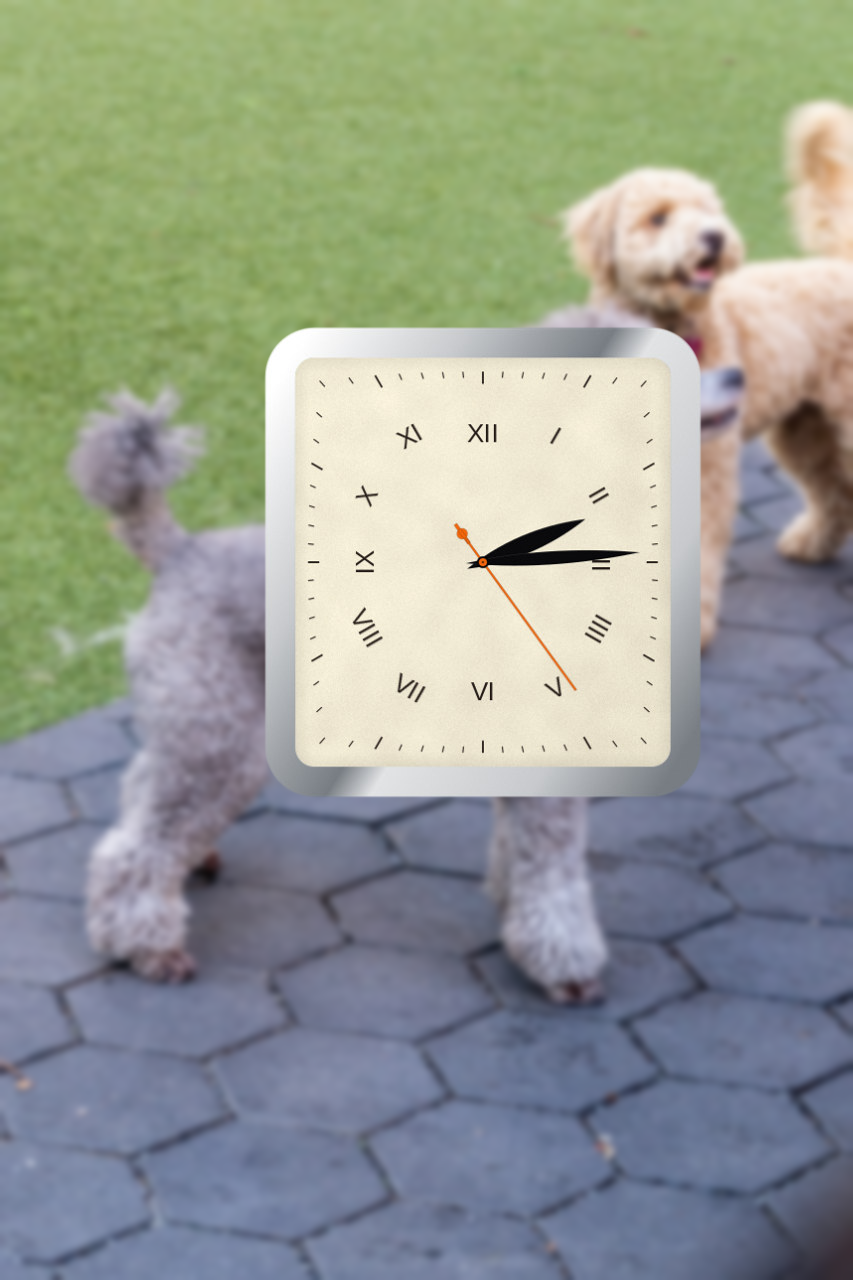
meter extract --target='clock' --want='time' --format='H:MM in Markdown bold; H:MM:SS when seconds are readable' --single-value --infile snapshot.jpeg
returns **2:14:24**
